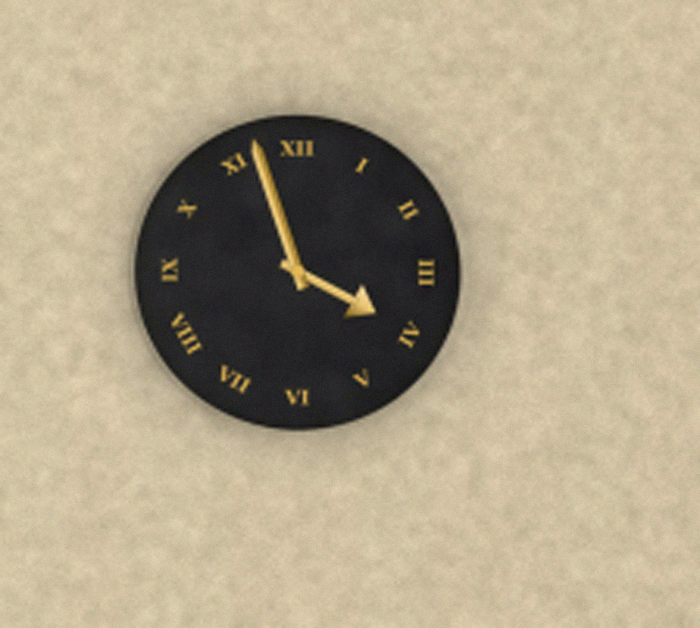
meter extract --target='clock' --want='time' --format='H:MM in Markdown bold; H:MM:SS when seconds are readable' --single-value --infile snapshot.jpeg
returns **3:57**
